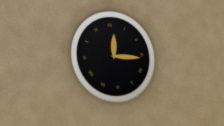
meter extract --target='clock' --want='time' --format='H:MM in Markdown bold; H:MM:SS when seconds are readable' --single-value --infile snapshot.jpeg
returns **12:16**
